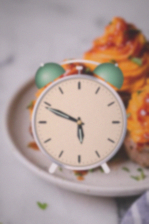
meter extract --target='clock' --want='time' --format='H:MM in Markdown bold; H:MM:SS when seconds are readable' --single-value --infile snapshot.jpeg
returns **5:49**
